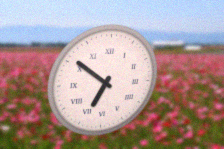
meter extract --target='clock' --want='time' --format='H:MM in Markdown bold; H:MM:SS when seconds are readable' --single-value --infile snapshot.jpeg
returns **6:51**
